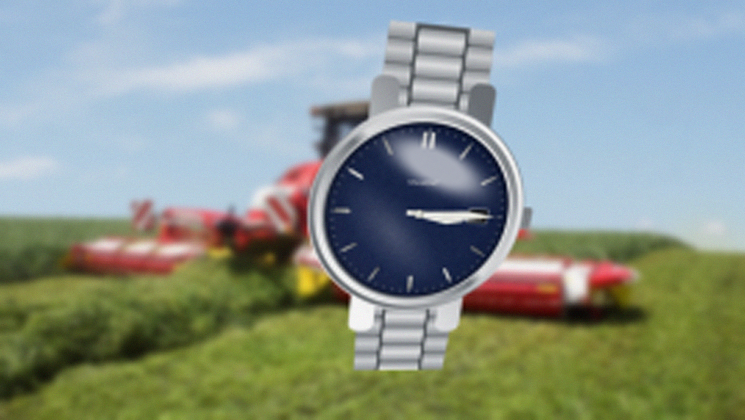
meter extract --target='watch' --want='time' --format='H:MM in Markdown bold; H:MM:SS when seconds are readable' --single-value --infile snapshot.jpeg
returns **3:15**
